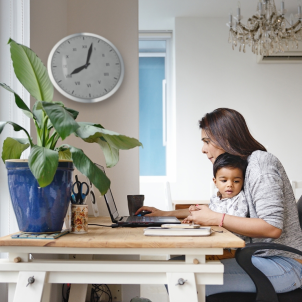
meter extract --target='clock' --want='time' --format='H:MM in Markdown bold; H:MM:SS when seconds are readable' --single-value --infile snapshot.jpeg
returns **8:03**
